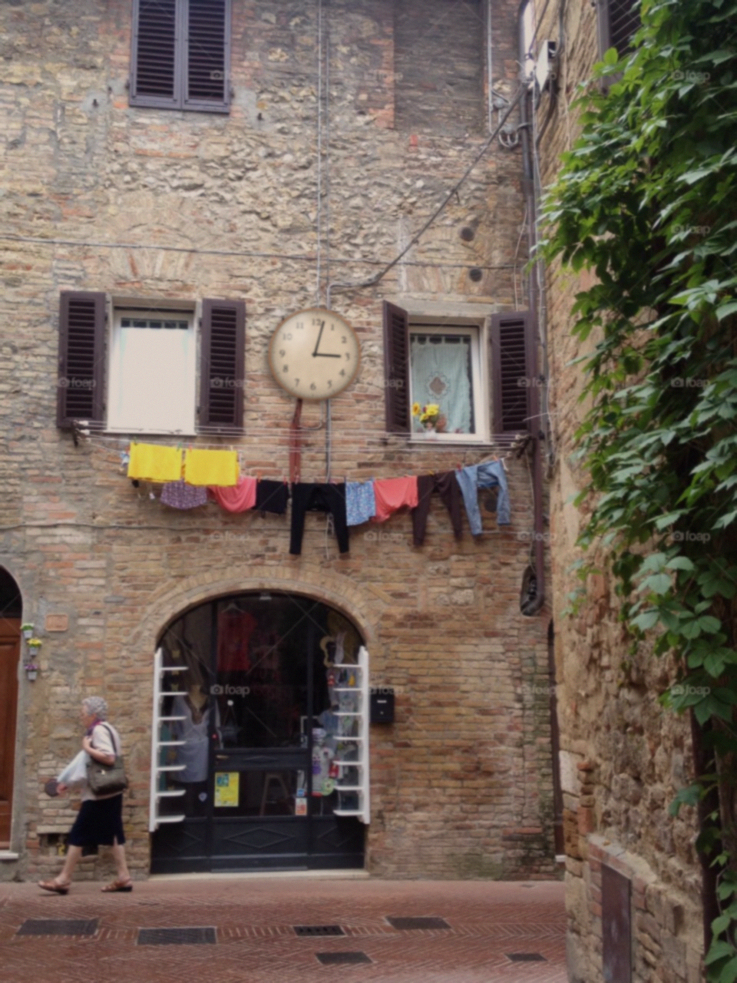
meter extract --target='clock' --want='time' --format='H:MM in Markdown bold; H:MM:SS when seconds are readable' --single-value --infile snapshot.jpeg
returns **3:02**
